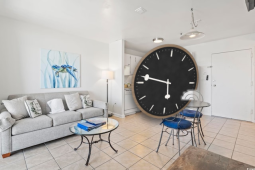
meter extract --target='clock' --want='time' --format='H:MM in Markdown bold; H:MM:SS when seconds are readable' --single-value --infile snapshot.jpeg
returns **5:47**
